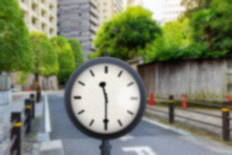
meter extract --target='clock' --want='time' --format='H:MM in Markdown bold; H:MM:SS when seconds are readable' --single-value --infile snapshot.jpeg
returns **11:30**
